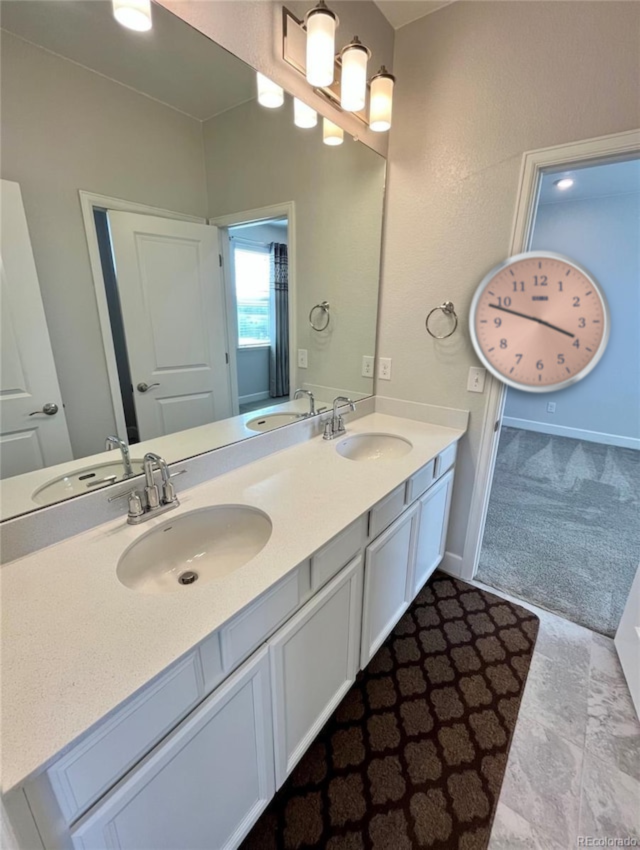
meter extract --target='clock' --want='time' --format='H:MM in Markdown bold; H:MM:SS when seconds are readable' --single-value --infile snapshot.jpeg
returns **3:48**
